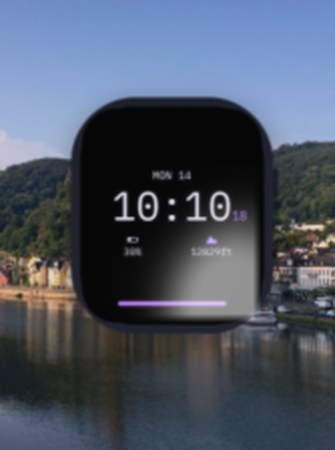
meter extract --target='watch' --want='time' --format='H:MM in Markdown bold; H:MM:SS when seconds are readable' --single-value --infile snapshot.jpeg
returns **10:10**
